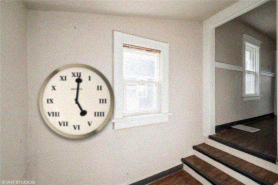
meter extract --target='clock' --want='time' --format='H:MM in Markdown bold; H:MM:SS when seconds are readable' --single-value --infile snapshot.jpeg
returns **5:01**
